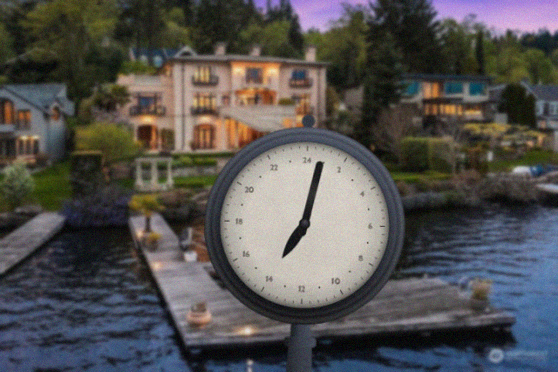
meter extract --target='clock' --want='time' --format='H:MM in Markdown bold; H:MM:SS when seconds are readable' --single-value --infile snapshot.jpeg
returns **14:02**
